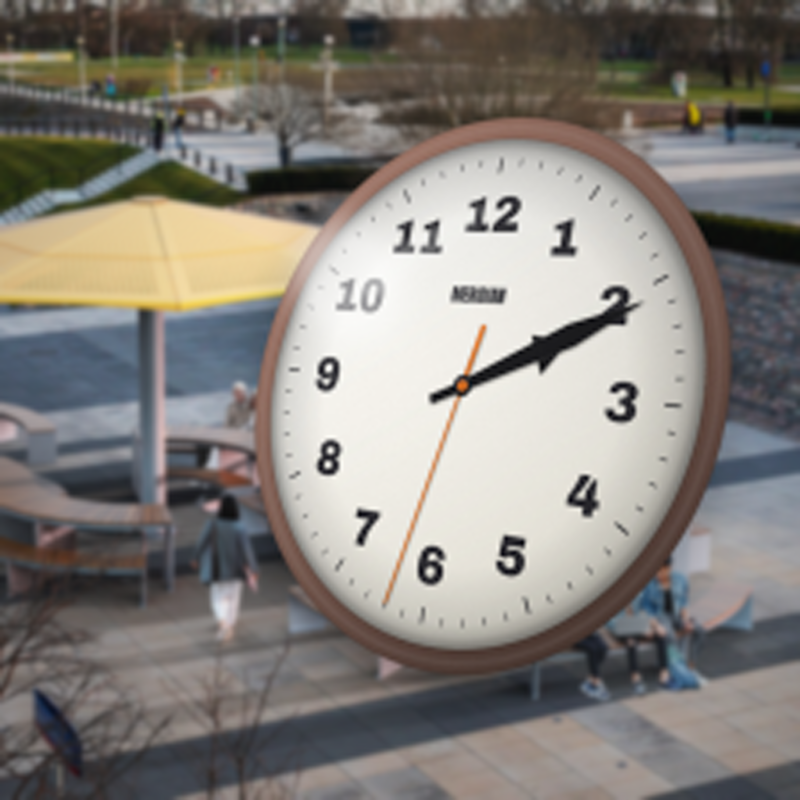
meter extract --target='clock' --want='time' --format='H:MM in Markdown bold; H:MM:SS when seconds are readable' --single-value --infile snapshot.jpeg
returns **2:10:32**
